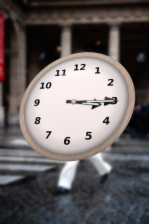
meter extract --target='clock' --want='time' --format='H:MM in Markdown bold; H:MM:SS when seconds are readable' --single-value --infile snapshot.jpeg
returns **3:15**
